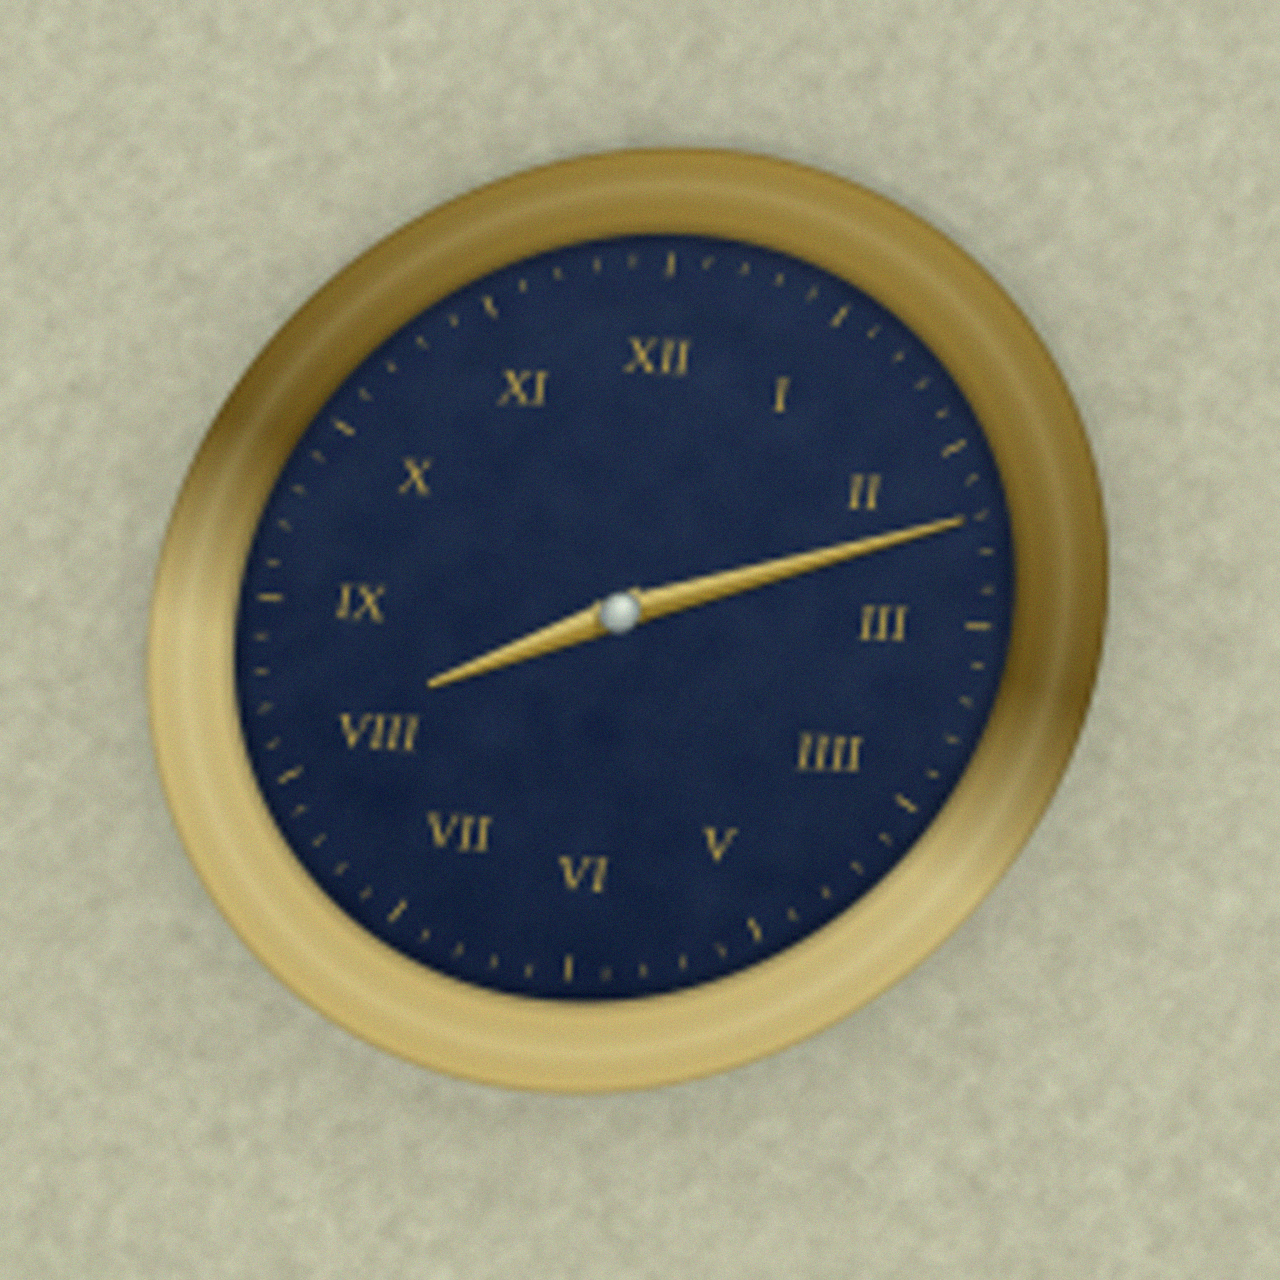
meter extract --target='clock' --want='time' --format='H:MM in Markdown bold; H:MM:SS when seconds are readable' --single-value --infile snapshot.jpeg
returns **8:12**
